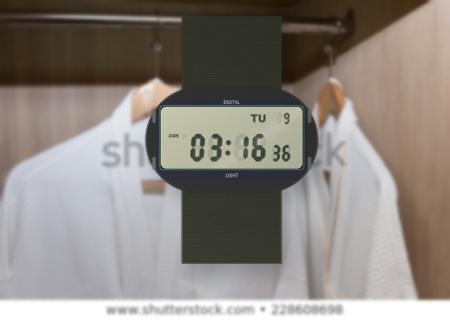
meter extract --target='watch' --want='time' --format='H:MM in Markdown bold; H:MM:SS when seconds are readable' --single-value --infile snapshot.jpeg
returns **3:16:36**
